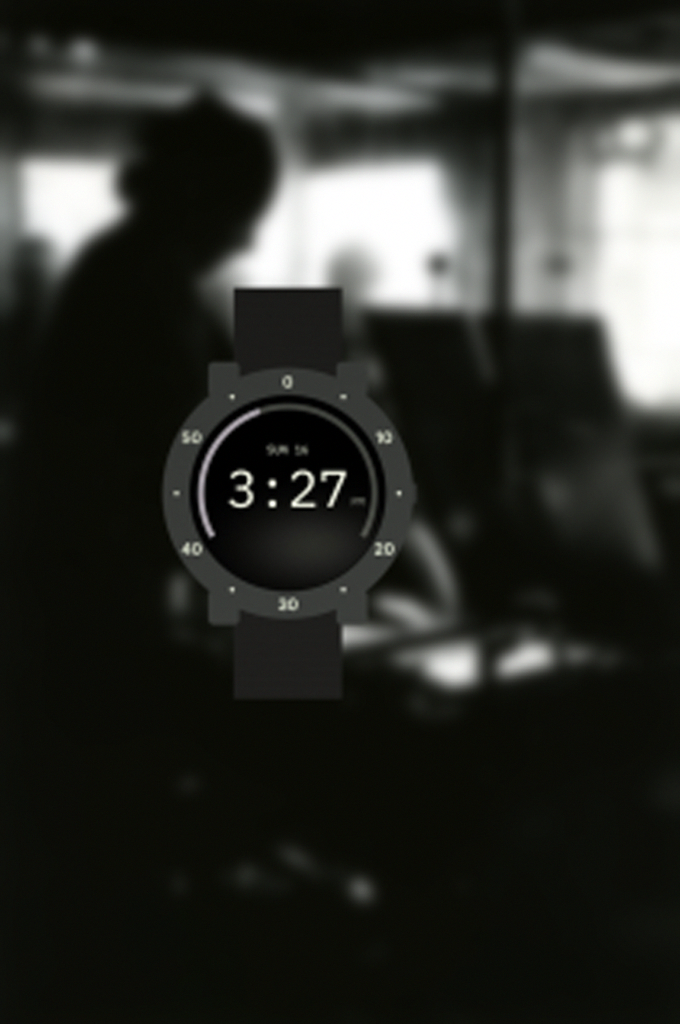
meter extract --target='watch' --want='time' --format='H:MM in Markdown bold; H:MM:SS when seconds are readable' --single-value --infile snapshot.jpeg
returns **3:27**
